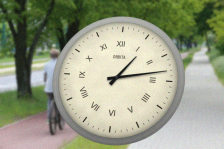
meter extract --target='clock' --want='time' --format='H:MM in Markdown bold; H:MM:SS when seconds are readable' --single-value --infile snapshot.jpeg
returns **1:13**
